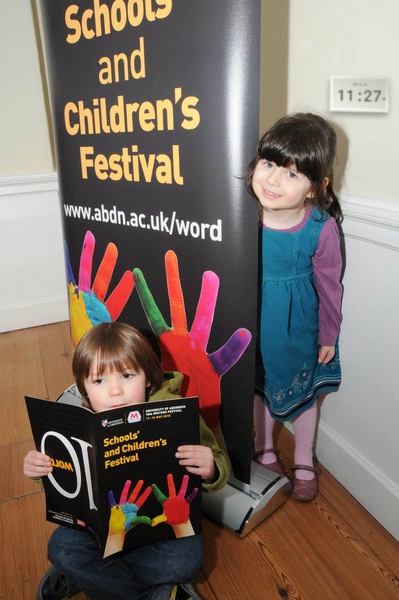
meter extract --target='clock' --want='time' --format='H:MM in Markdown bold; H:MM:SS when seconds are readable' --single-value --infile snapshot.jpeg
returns **11:27**
